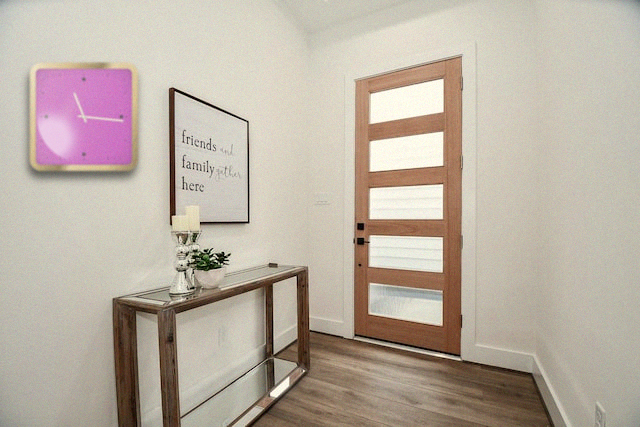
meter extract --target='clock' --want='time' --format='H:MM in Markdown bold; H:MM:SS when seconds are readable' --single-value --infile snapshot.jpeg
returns **11:16**
